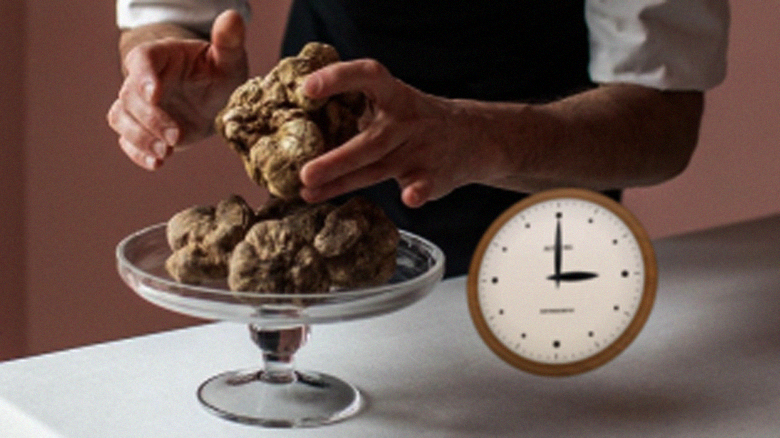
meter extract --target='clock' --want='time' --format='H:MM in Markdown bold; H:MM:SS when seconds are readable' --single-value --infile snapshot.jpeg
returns **3:00**
